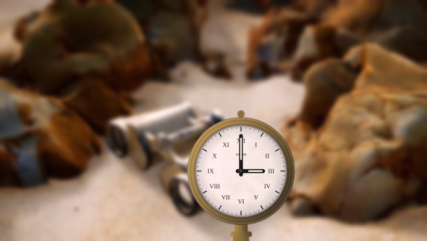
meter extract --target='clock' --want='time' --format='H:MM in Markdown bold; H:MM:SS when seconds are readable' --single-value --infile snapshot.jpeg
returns **3:00**
